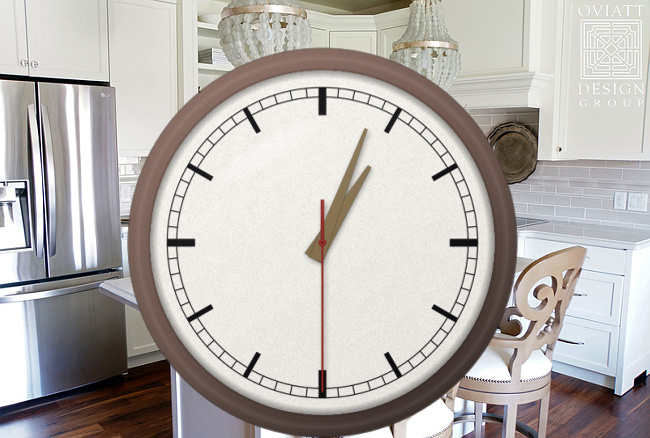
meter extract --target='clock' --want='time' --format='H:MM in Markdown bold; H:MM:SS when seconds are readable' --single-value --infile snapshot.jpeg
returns **1:03:30**
